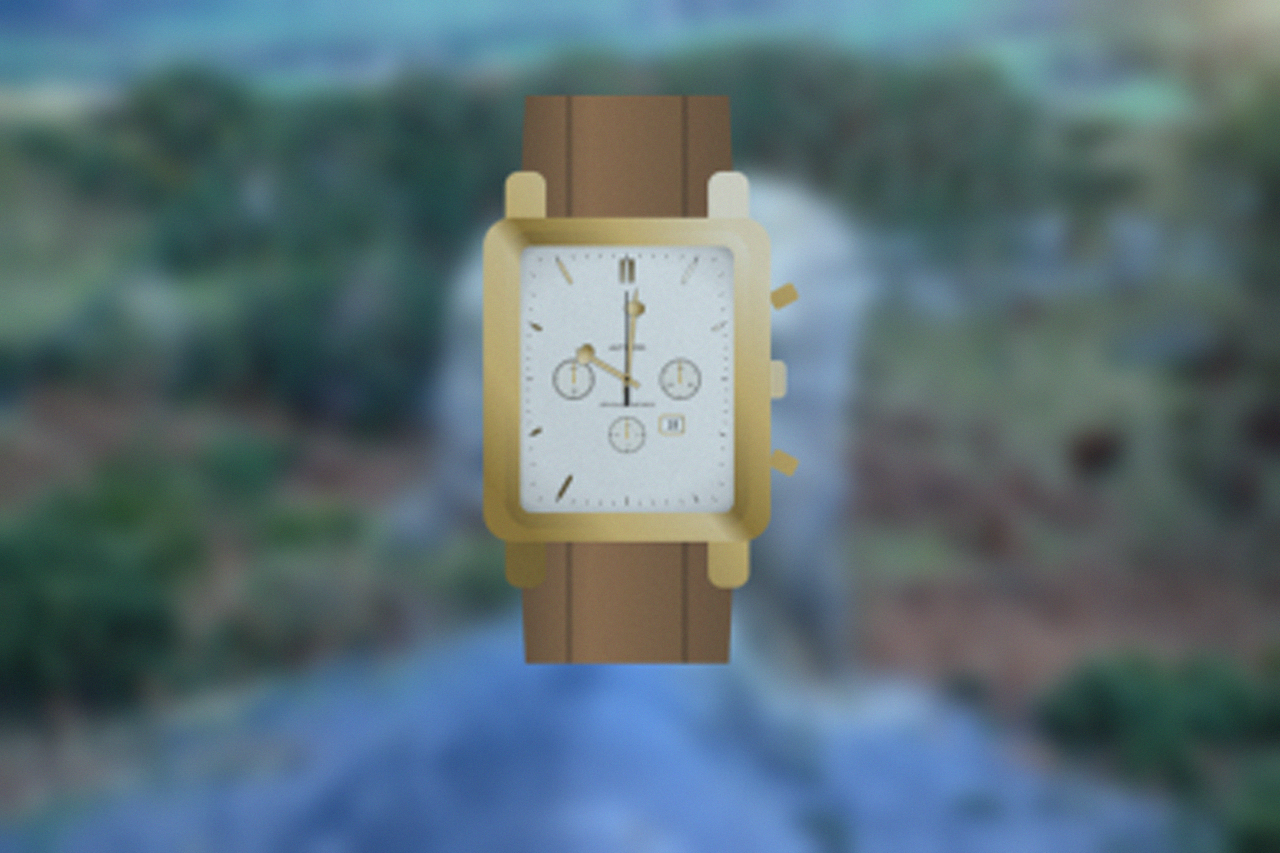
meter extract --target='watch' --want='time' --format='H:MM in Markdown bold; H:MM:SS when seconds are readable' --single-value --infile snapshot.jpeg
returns **10:01**
